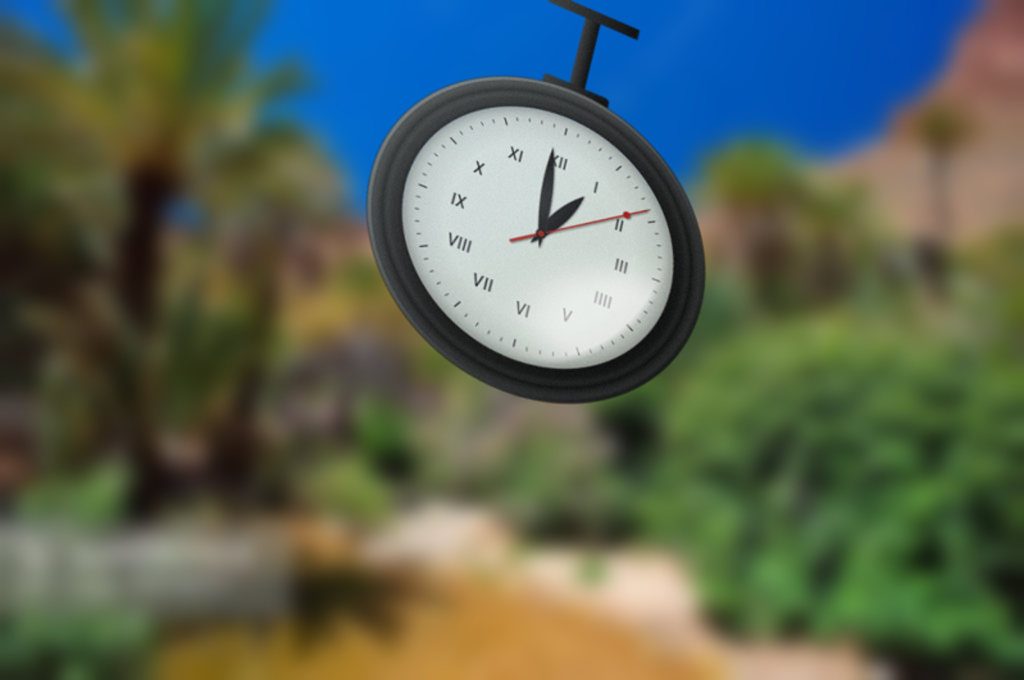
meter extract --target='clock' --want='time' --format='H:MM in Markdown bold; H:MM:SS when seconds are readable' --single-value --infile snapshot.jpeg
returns **12:59:09**
